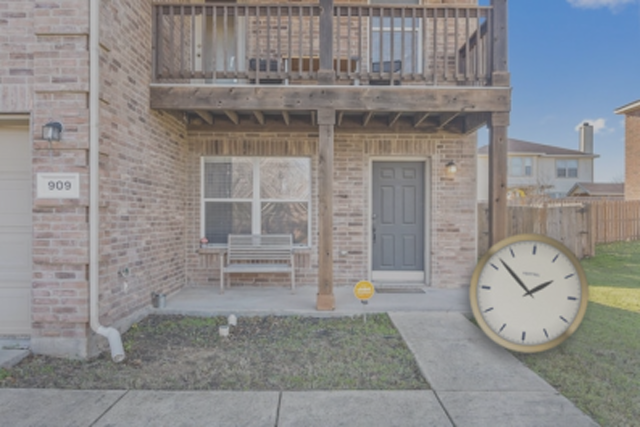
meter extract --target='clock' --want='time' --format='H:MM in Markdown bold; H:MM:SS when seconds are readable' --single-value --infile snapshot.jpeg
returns **1:52**
